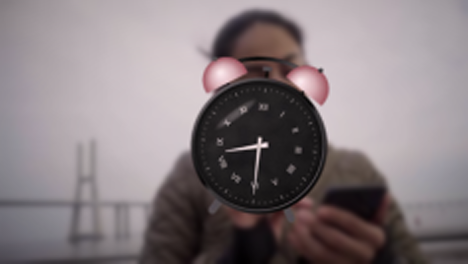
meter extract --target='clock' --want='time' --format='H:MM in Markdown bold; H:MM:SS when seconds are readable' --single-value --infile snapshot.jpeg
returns **8:30**
